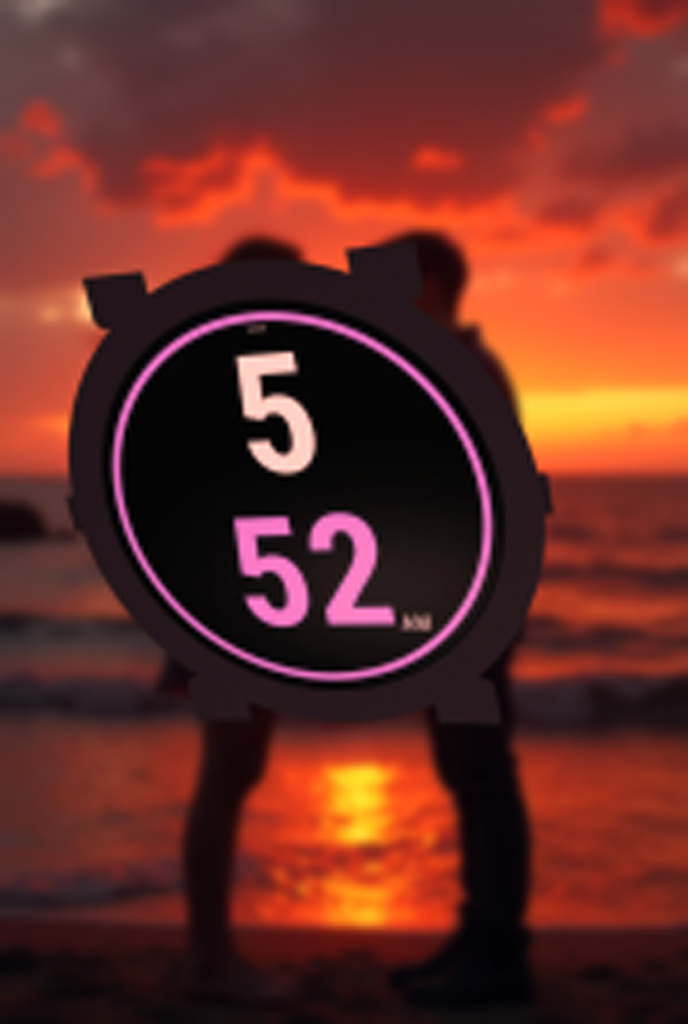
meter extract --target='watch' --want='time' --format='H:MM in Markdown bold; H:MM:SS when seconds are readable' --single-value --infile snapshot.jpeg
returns **5:52**
